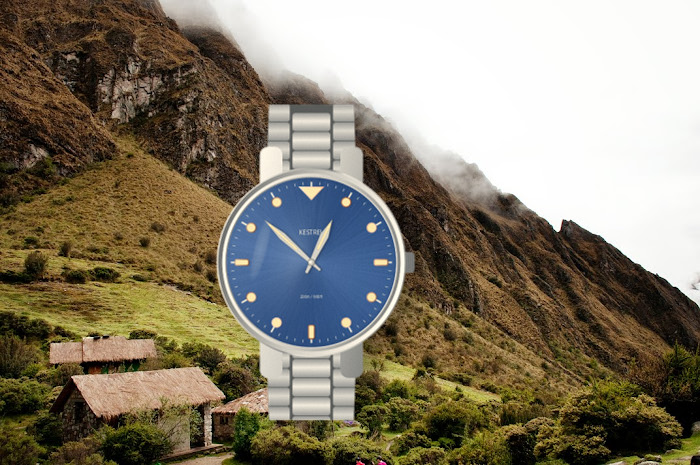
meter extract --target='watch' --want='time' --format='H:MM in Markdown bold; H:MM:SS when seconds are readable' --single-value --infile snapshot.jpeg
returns **12:52**
